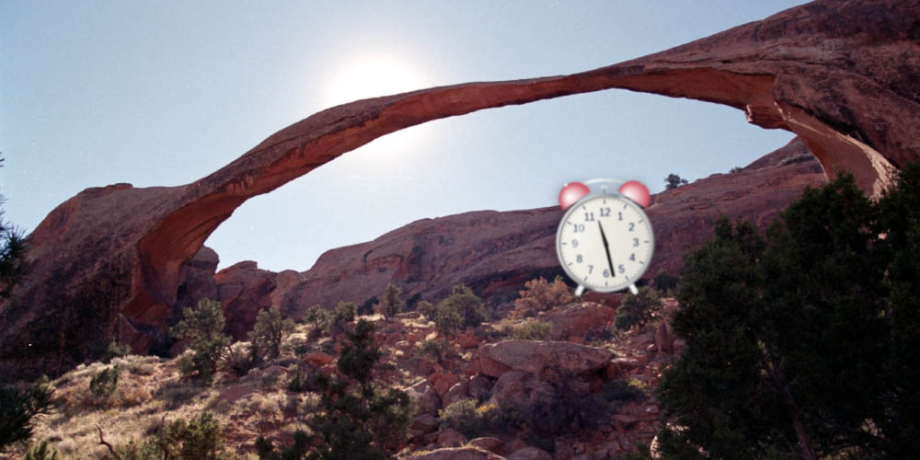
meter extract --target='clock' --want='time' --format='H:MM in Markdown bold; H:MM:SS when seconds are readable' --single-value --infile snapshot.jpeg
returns **11:28**
